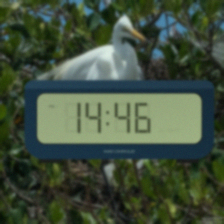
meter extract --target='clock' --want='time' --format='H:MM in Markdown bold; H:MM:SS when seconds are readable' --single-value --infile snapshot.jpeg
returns **14:46**
